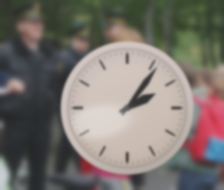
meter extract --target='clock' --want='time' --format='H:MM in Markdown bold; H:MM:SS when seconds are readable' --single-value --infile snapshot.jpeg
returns **2:06**
